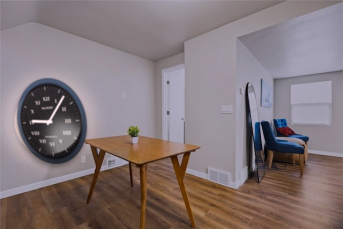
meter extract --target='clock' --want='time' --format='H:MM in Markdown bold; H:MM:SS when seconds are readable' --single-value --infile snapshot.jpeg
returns **9:07**
